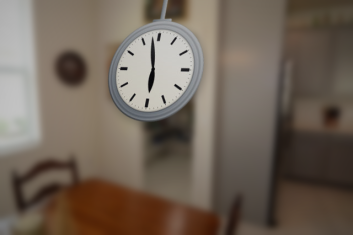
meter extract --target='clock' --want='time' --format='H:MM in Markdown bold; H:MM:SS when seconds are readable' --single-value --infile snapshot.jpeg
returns **5:58**
